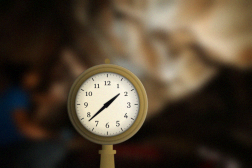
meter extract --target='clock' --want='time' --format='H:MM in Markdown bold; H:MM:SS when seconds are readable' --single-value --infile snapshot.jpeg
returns **1:38**
